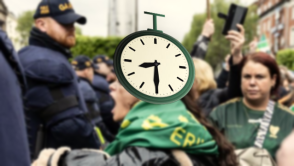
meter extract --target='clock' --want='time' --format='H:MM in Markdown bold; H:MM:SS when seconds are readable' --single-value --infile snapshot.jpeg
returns **8:30**
